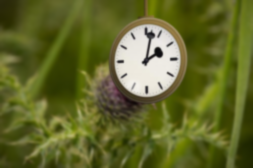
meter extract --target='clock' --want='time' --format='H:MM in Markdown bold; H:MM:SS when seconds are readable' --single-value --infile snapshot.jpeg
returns **2:02**
